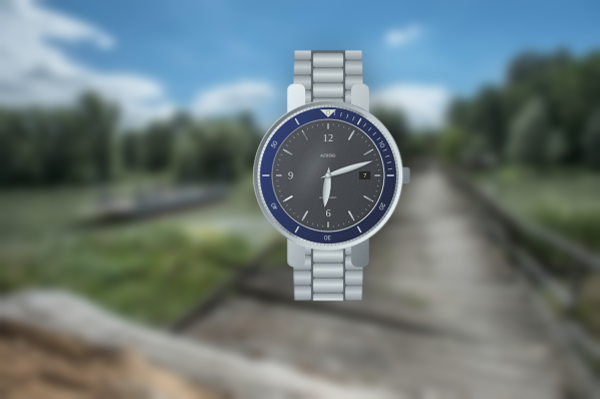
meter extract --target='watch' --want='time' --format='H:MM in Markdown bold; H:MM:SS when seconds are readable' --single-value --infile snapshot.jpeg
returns **6:12**
